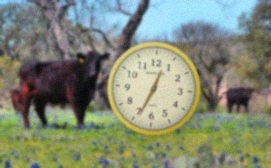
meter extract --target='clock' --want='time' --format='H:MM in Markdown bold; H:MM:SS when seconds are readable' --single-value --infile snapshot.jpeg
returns **12:34**
